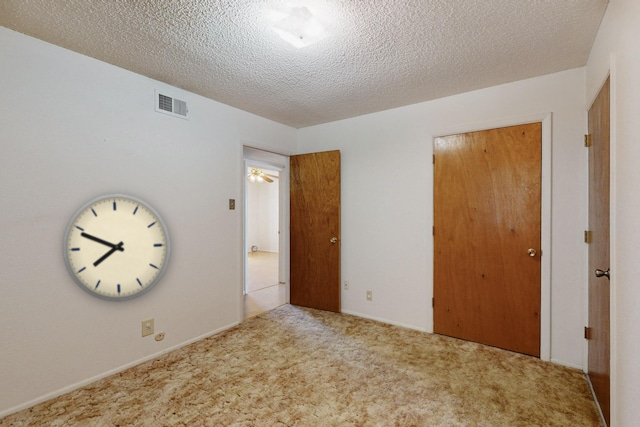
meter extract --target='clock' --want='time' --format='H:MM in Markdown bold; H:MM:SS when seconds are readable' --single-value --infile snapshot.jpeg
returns **7:49**
